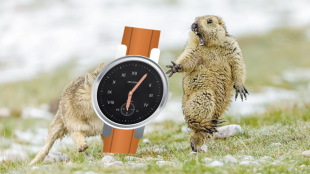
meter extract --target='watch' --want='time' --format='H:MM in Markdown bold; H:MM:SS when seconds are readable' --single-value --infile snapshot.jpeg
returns **6:05**
